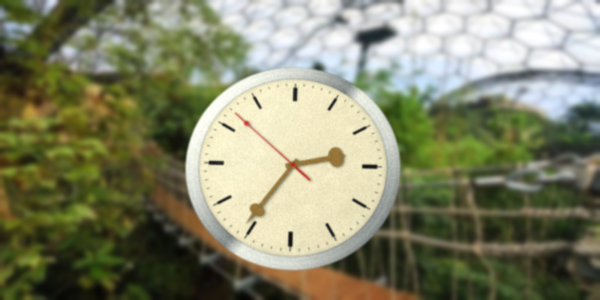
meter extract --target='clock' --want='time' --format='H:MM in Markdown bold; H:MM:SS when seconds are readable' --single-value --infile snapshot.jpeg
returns **2:35:52**
